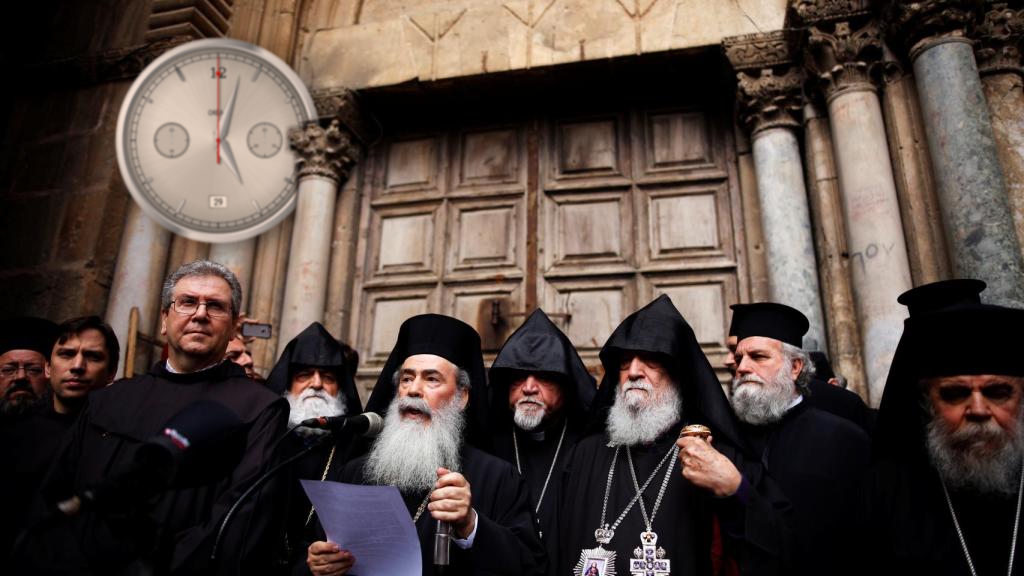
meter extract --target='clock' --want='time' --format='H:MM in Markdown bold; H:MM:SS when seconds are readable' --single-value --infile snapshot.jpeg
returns **5:03**
